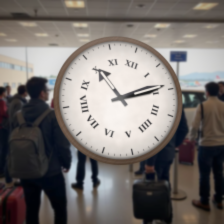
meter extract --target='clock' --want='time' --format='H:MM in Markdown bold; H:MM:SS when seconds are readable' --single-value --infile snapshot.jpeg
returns **10:09**
